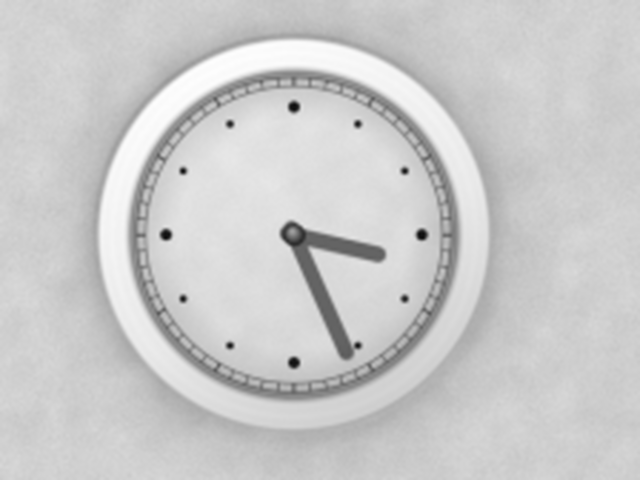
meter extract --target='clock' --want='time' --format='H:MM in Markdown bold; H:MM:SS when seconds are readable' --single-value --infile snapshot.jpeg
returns **3:26**
